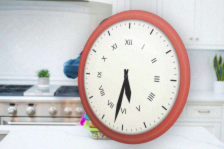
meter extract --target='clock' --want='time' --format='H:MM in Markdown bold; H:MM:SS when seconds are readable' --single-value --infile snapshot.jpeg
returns **5:32**
